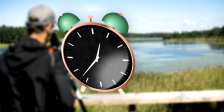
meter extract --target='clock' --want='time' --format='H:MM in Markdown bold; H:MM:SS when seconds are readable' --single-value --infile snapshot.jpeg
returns **12:37**
